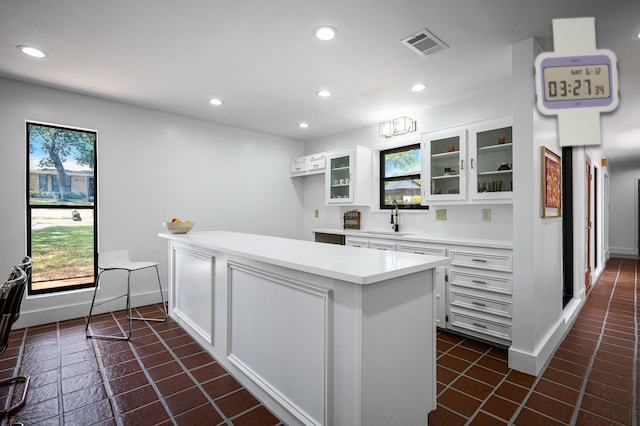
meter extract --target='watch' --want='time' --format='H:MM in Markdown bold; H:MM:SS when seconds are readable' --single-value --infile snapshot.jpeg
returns **3:27**
